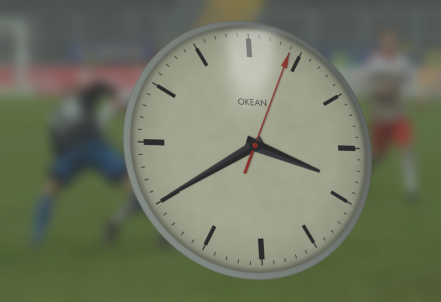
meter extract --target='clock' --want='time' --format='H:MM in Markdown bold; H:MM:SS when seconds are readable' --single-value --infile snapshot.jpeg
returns **3:40:04**
